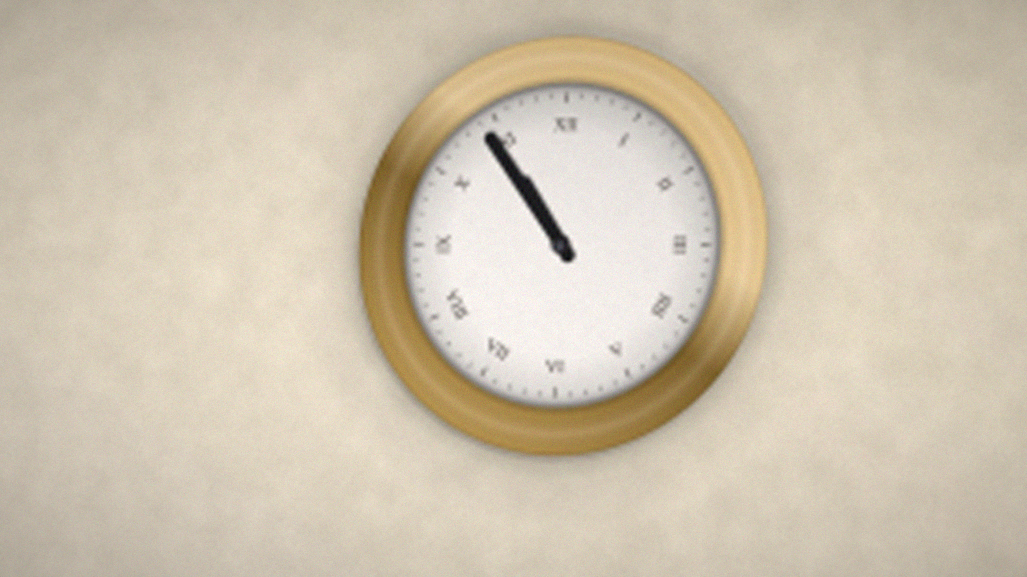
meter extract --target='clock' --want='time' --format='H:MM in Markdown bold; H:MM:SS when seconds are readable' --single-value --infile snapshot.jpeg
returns **10:54**
